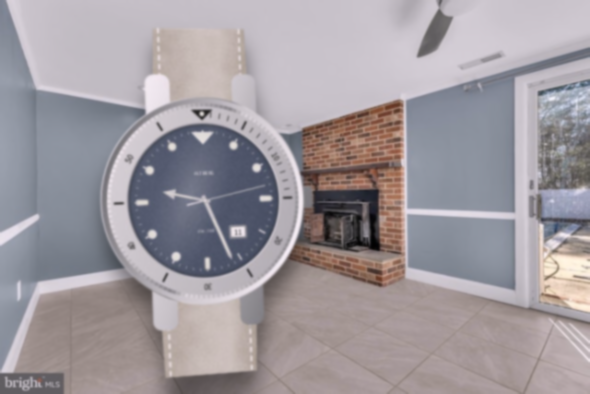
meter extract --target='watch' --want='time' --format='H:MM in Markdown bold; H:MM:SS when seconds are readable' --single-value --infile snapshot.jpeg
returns **9:26:13**
